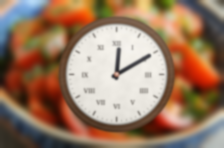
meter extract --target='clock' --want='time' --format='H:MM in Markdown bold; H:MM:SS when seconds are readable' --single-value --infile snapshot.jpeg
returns **12:10**
